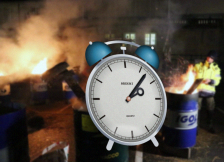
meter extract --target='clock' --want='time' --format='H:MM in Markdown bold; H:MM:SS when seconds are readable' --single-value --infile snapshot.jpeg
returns **2:07**
